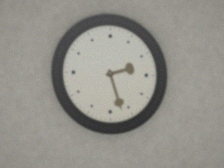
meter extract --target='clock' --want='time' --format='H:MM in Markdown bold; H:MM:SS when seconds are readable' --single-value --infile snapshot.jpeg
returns **2:27**
